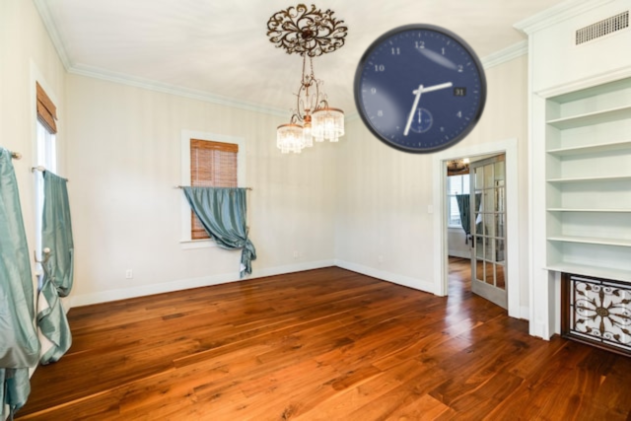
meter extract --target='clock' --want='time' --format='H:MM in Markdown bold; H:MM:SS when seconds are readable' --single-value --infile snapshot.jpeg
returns **2:33**
